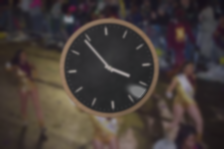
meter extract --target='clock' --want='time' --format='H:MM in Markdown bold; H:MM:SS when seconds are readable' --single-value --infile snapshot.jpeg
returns **3:54**
